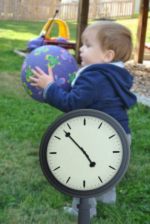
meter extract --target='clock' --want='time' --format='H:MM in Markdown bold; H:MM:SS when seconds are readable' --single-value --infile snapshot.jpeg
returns **4:53**
